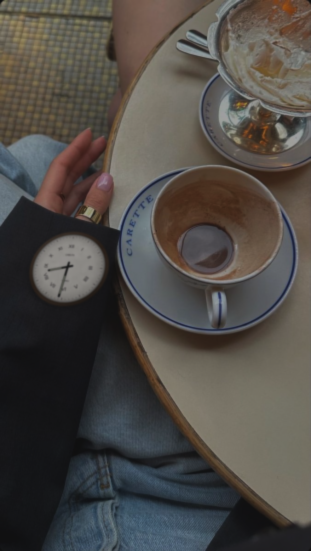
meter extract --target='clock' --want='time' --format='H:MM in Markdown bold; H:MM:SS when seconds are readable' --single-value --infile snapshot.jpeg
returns **8:31**
